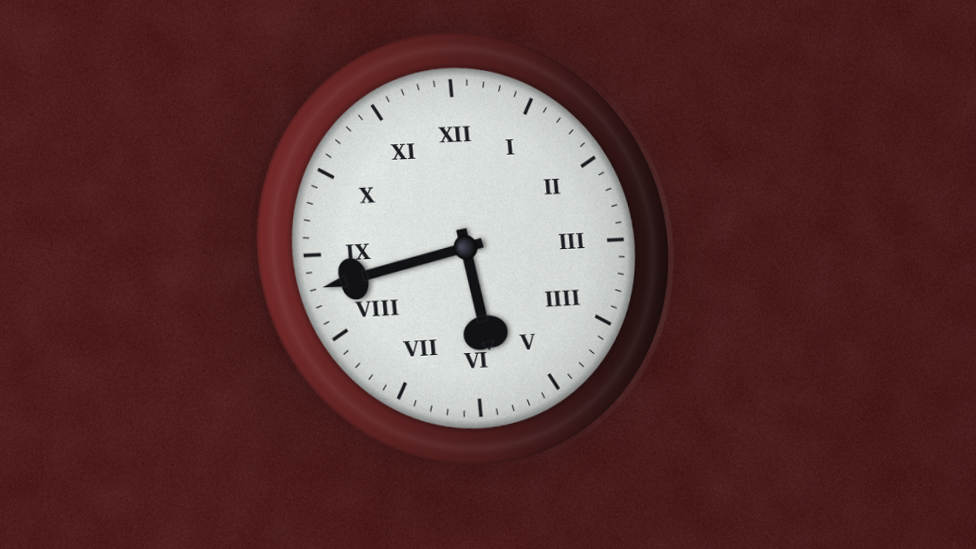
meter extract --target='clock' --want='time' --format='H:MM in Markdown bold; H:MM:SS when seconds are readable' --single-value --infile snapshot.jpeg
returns **5:43**
